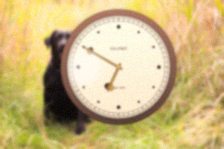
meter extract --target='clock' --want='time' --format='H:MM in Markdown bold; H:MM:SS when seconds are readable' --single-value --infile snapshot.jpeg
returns **6:50**
